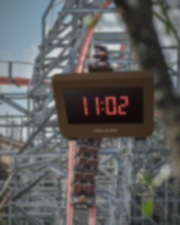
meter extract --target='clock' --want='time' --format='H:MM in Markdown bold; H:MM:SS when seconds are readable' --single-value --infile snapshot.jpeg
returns **11:02**
